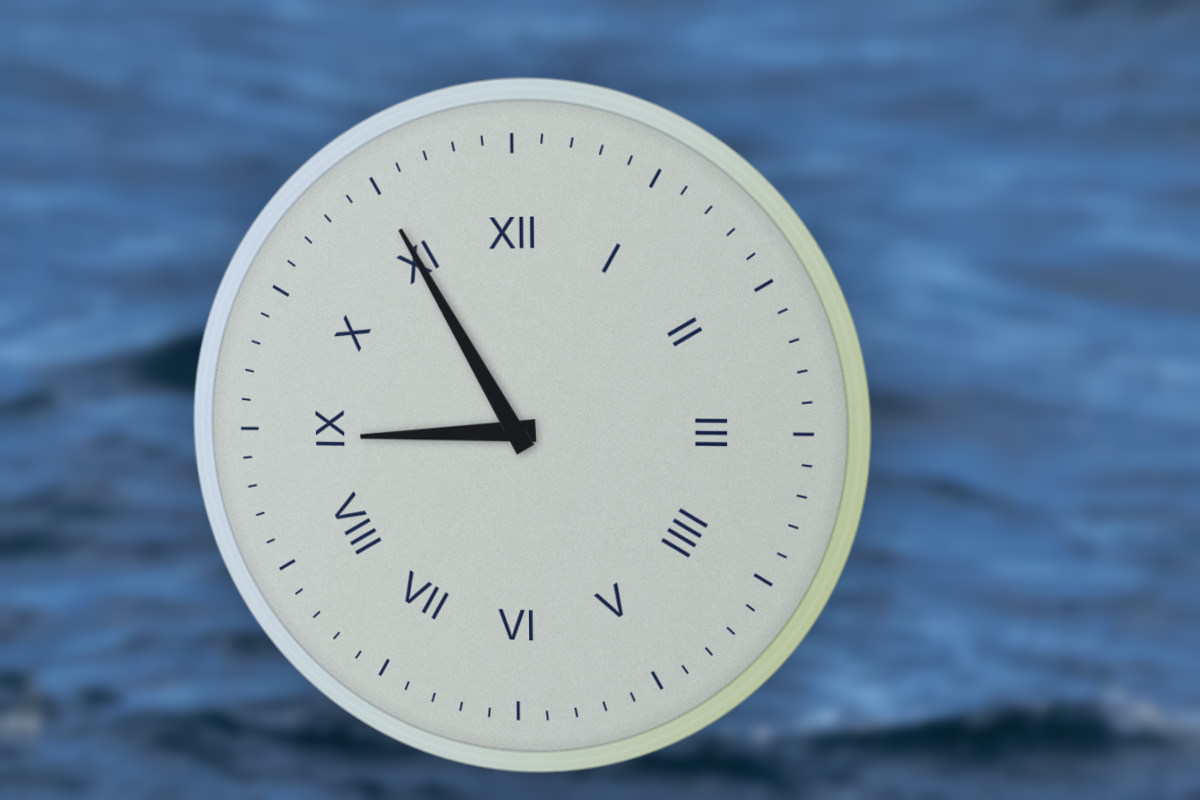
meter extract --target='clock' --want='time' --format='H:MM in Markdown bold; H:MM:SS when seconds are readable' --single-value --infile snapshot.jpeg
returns **8:55**
